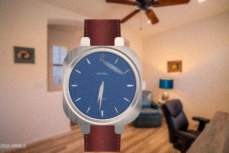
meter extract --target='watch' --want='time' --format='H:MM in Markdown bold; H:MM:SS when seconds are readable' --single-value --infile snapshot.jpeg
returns **6:31**
